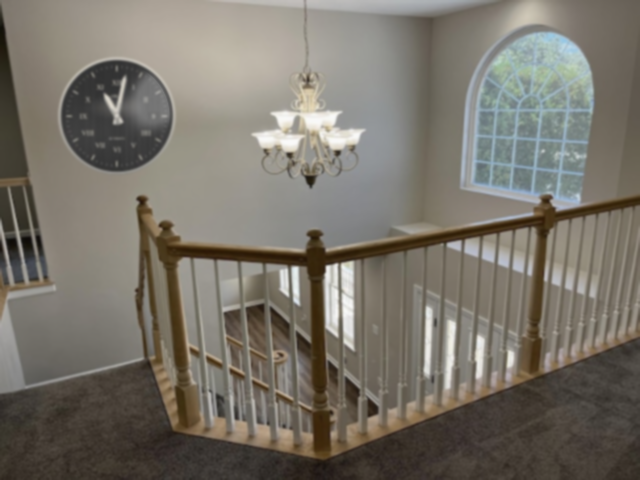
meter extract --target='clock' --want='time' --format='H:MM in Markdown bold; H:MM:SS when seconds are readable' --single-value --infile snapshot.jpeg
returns **11:02**
